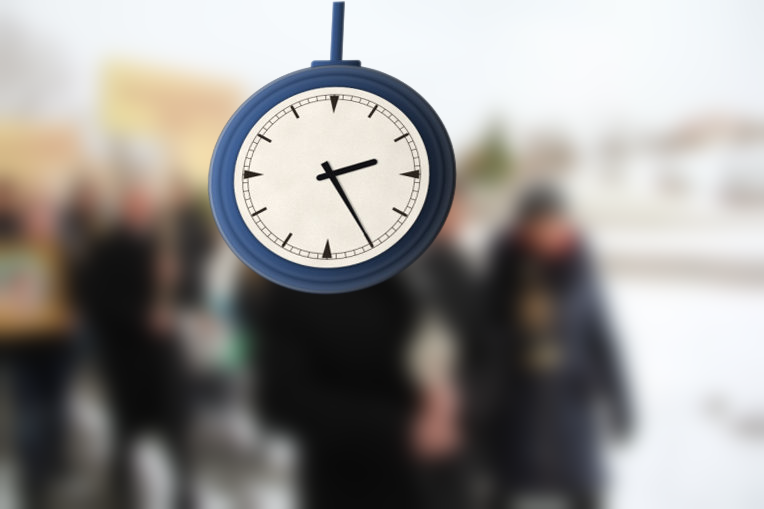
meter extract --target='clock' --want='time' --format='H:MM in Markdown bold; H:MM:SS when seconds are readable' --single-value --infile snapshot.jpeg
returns **2:25**
